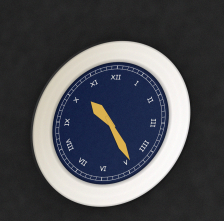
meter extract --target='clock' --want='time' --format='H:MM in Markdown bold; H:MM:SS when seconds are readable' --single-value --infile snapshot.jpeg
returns **10:24**
